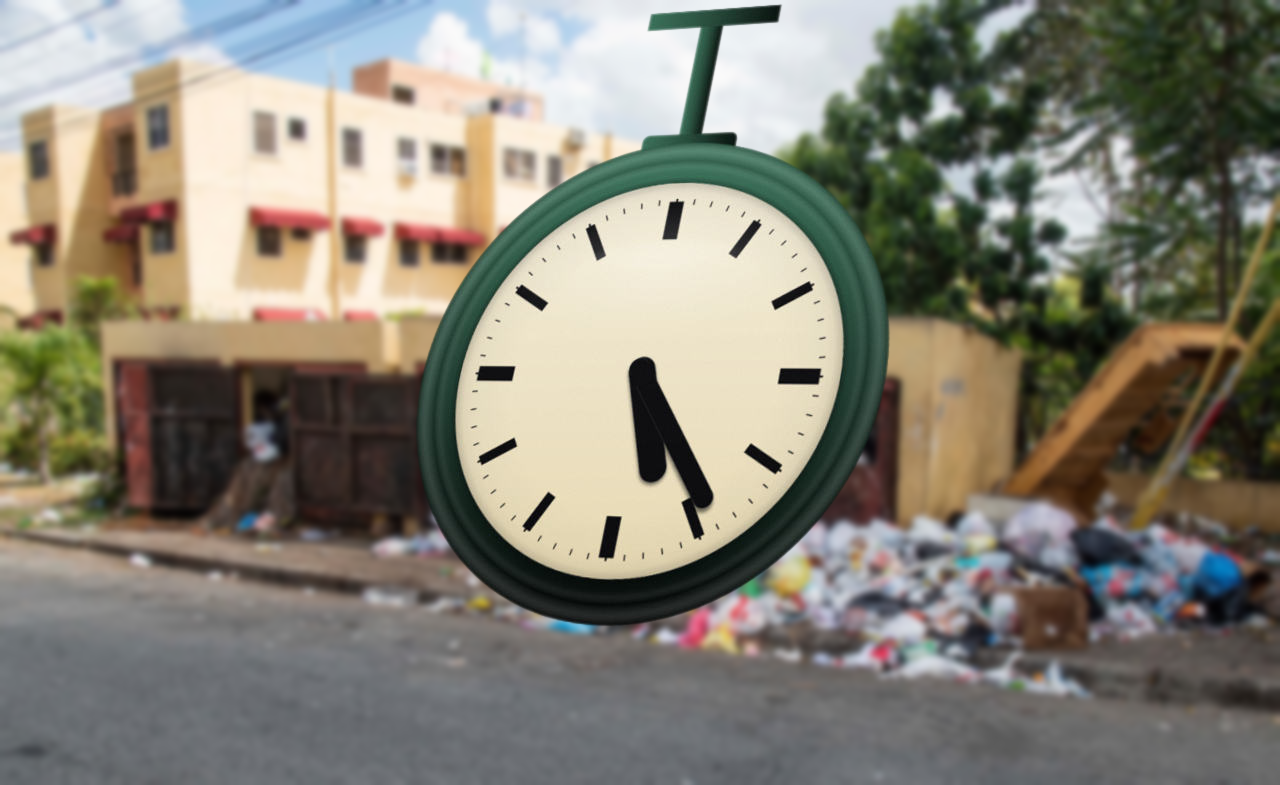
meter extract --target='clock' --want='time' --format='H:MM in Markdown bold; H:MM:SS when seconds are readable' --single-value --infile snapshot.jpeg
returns **5:24**
